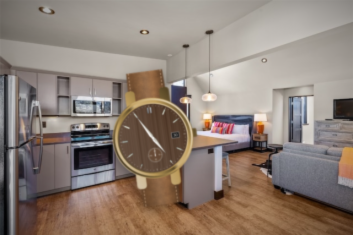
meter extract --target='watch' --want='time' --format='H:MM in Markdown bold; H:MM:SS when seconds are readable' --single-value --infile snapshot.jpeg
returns **4:55**
